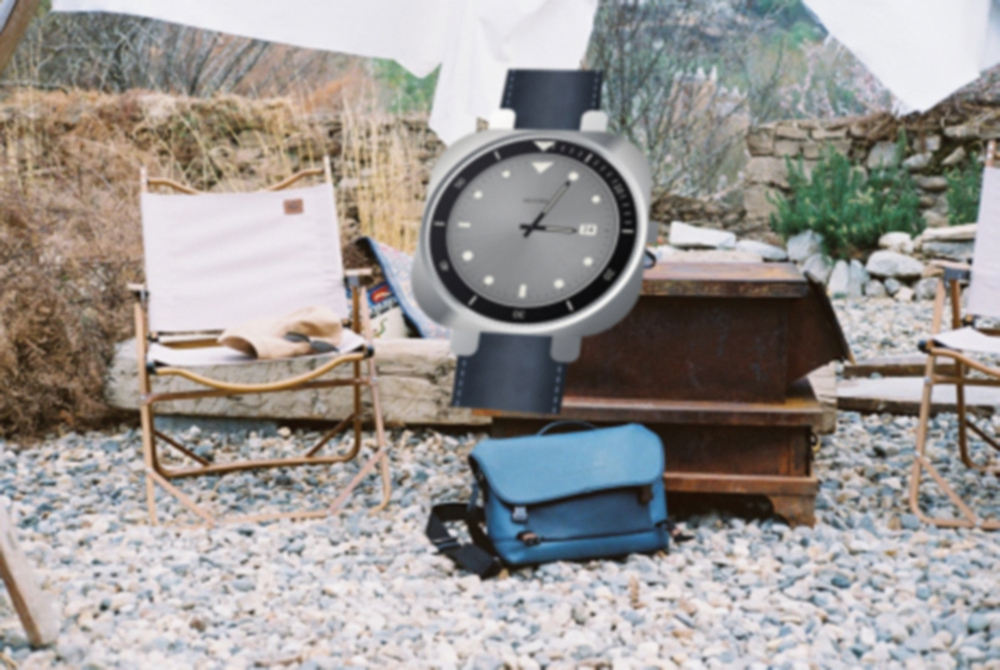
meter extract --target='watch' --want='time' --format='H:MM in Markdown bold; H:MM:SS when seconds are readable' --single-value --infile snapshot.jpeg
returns **3:05**
